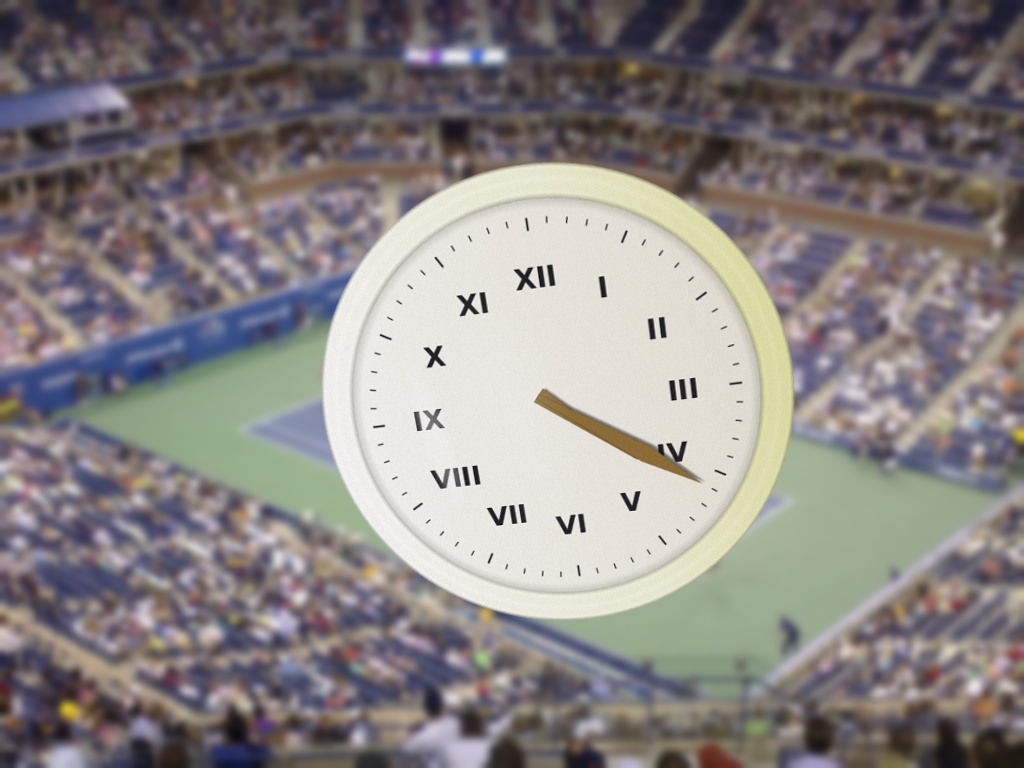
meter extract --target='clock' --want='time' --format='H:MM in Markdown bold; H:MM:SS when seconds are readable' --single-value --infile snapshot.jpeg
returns **4:21**
